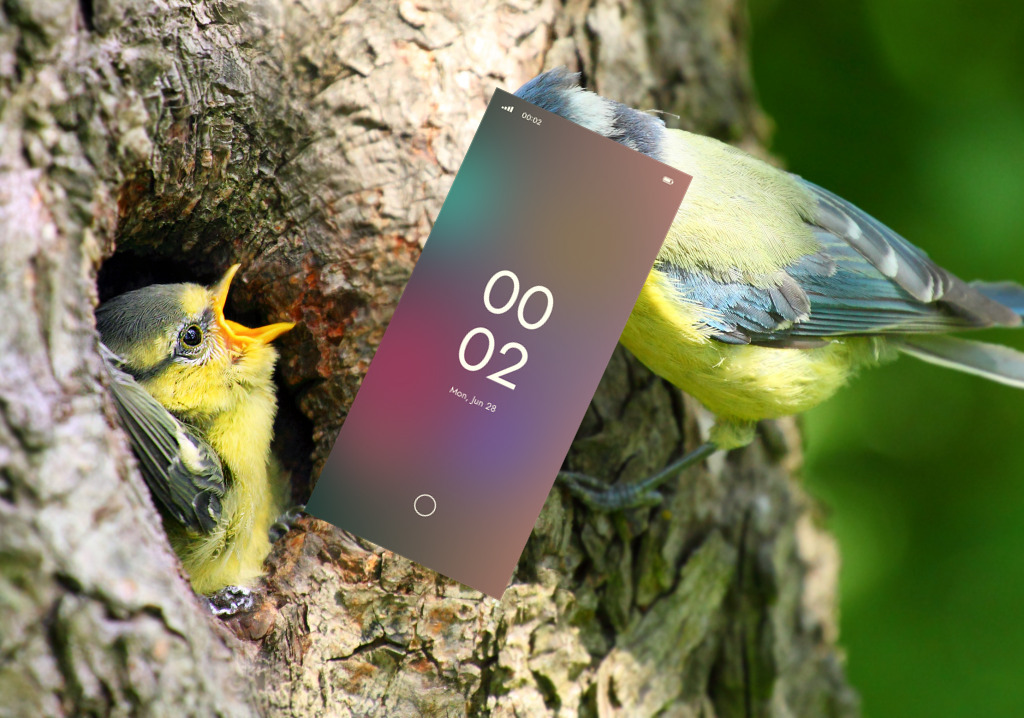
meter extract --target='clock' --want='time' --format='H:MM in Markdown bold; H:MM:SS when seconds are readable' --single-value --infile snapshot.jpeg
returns **0:02**
